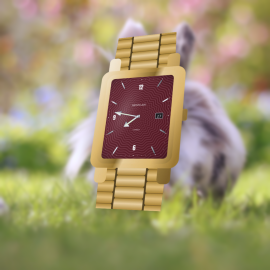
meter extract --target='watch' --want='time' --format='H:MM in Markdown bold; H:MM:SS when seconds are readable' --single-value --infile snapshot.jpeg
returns **7:47**
